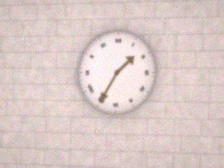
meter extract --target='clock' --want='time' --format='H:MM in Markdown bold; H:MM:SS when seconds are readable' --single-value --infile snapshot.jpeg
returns **1:35**
